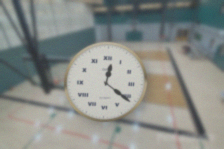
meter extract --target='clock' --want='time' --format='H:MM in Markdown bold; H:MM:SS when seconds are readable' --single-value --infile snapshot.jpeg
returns **12:21**
